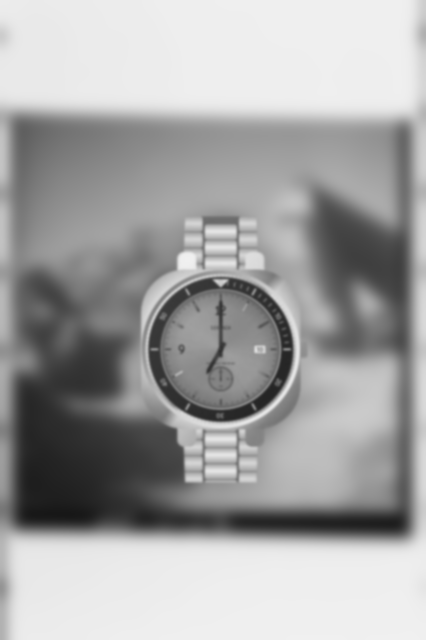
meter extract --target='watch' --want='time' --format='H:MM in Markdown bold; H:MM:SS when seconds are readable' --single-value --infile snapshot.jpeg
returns **7:00**
